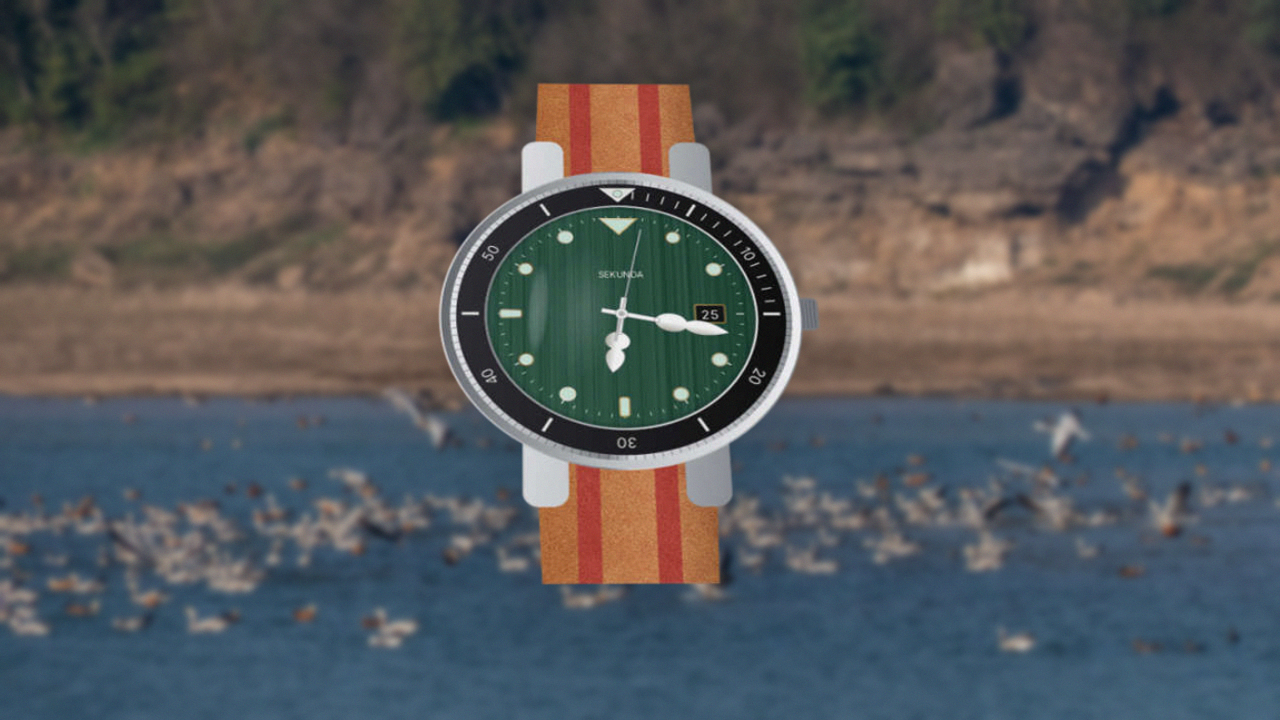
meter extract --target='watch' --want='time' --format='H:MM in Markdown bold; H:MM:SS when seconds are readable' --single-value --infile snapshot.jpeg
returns **6:17:02**
